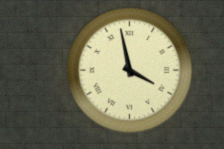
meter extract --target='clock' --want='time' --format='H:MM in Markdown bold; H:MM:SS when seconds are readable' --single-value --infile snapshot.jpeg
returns **3:58**
